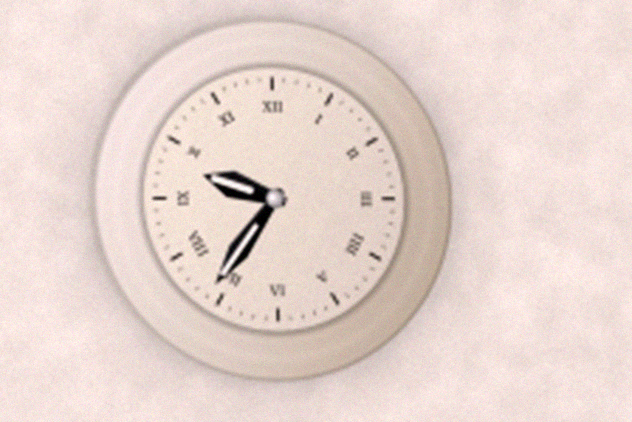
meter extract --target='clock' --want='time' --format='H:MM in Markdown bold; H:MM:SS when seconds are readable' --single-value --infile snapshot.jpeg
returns **9:36**
